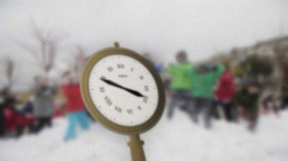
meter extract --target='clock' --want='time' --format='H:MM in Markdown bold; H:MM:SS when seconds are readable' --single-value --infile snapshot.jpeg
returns **3:49**
